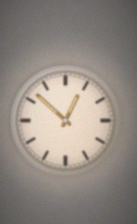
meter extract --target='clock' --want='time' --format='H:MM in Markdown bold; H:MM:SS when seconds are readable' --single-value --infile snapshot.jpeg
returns **12:52**
